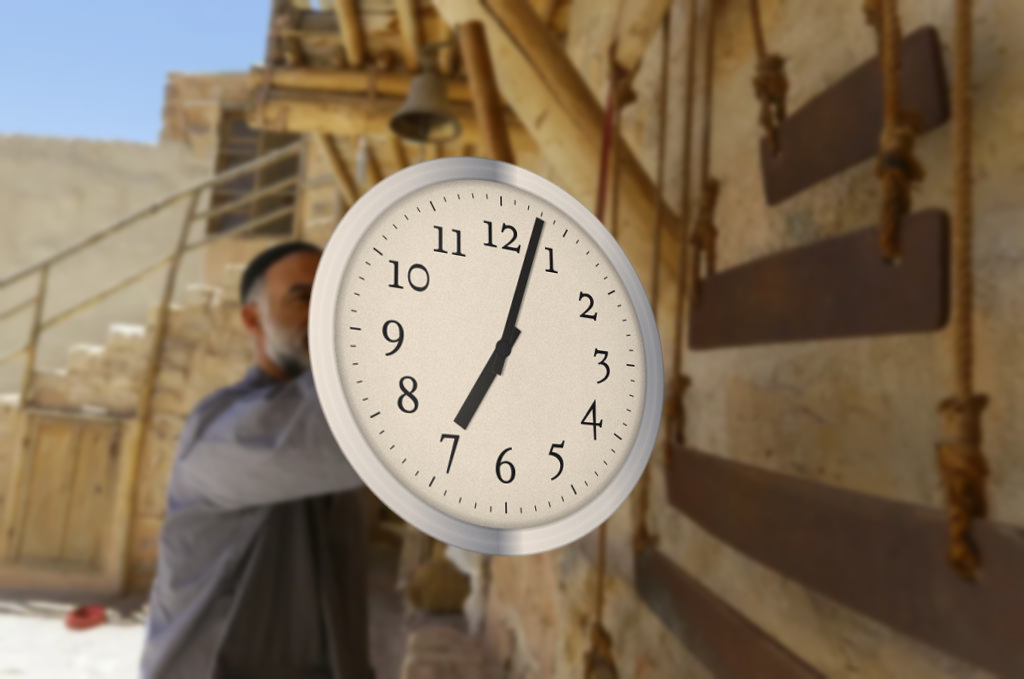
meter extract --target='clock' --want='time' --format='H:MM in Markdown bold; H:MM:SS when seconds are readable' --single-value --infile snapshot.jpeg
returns **7:03**
